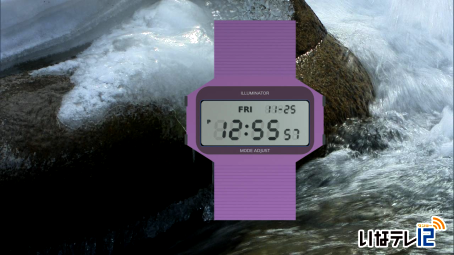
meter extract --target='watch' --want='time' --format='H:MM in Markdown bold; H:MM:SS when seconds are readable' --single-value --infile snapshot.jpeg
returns **12:55:57**
